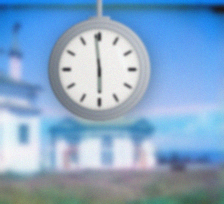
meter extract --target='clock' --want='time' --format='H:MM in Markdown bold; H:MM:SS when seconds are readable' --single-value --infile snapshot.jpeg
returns **5:59**
